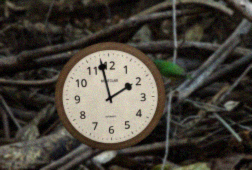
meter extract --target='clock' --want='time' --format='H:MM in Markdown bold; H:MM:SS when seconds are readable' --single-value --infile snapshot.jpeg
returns **1:58**
